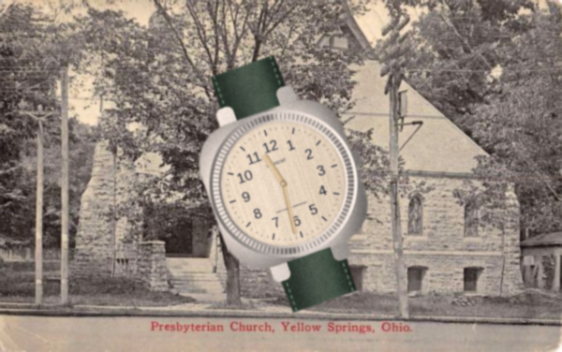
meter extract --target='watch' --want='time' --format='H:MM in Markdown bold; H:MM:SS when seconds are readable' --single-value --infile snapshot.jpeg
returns **11:31**
